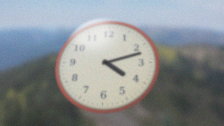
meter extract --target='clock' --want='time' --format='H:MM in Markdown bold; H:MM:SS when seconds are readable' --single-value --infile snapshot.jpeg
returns **4:12**
